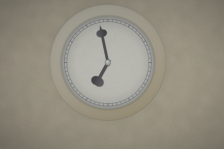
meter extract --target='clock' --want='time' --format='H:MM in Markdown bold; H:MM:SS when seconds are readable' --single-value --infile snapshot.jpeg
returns **6:58**
